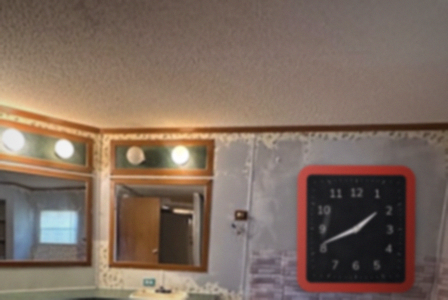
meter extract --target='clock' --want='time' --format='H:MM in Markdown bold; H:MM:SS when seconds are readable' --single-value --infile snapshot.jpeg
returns **1:41**
